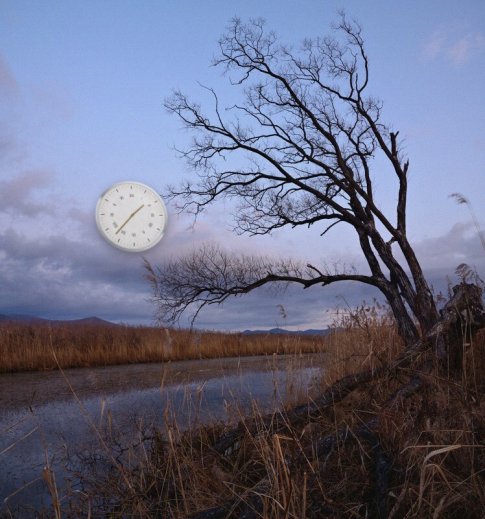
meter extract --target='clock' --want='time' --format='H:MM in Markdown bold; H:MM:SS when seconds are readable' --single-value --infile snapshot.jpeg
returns **1:37**
